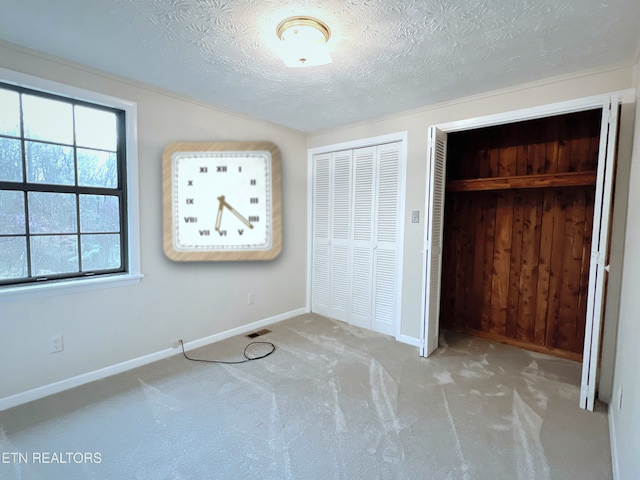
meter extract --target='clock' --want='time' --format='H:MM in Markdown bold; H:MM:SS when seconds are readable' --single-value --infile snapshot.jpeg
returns **6:22**
